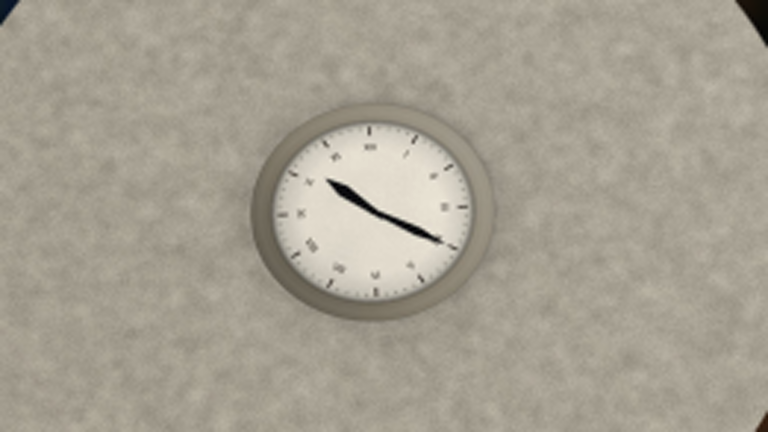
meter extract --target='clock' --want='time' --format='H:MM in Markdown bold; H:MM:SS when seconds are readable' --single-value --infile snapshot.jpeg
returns **10:20**
